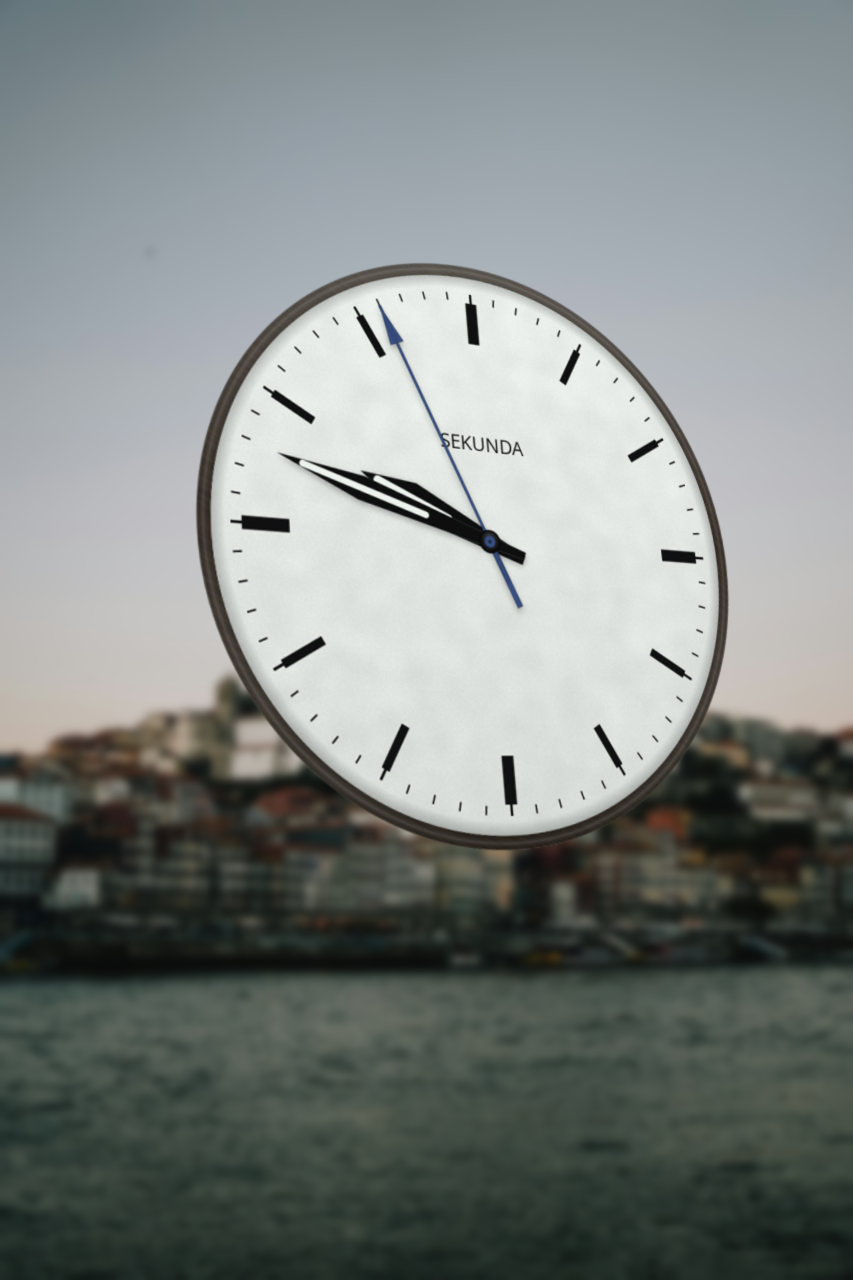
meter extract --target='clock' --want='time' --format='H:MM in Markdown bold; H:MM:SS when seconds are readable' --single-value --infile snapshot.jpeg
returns **9:47:56**
